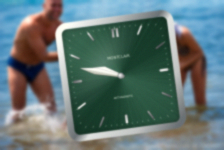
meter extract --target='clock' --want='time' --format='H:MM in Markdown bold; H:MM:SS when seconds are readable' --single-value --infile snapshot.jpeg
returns **9:48**
